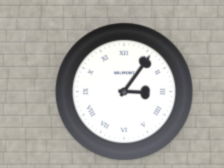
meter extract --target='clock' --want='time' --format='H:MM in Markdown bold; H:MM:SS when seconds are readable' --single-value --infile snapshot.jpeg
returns **3:06**
